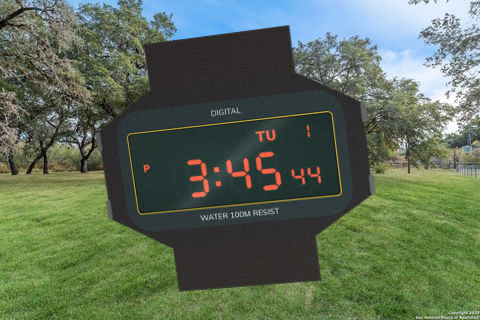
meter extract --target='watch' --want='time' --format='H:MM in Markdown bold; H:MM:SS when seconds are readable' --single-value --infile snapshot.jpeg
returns **3:45:44**
